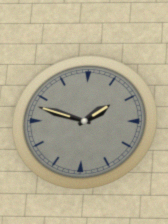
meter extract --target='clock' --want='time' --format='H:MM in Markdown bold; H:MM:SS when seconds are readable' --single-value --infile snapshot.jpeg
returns **1:48**
